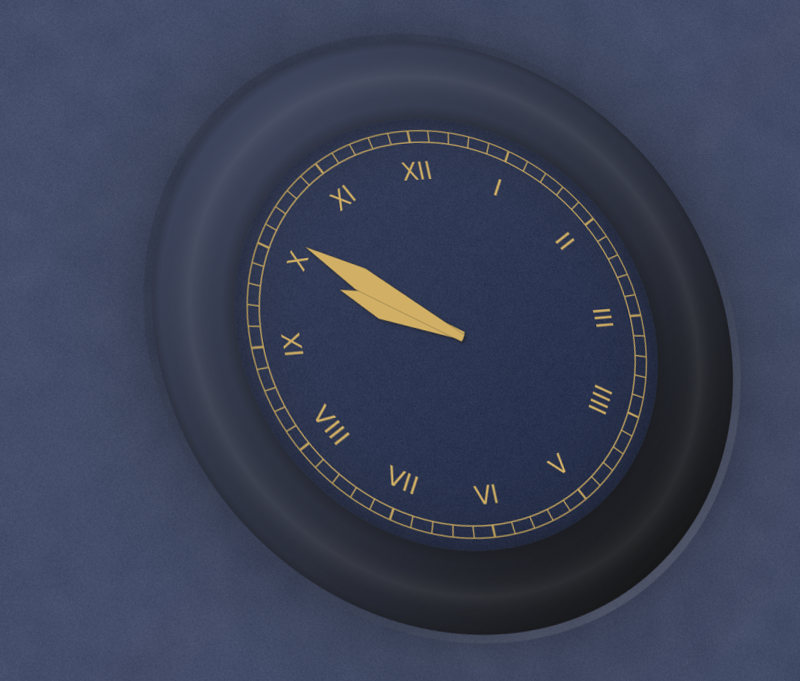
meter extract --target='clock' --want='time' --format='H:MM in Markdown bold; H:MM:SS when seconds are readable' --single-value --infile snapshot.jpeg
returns **9:51**
